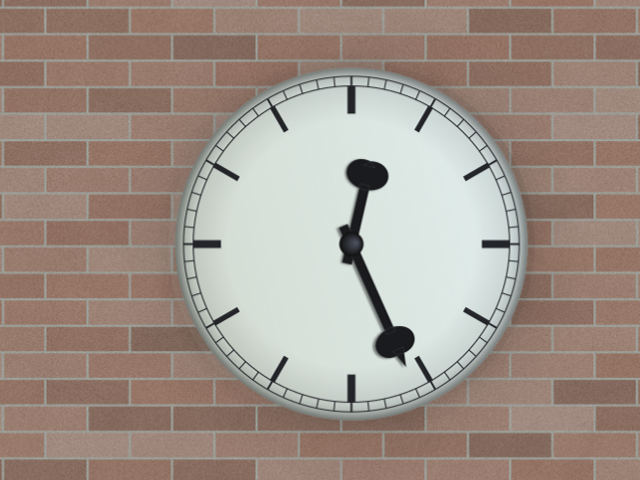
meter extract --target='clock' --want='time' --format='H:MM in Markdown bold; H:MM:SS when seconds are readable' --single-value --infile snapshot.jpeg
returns **12:26**
